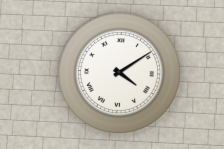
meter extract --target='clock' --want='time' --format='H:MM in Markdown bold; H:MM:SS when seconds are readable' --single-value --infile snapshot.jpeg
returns **4:09**
